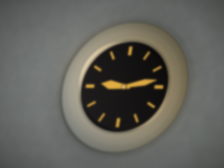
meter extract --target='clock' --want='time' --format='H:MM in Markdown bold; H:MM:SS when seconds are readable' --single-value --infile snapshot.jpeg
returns **9:13**
